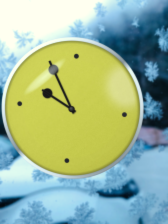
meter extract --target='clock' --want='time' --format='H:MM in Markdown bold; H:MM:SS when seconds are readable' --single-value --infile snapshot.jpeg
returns **9:55**
